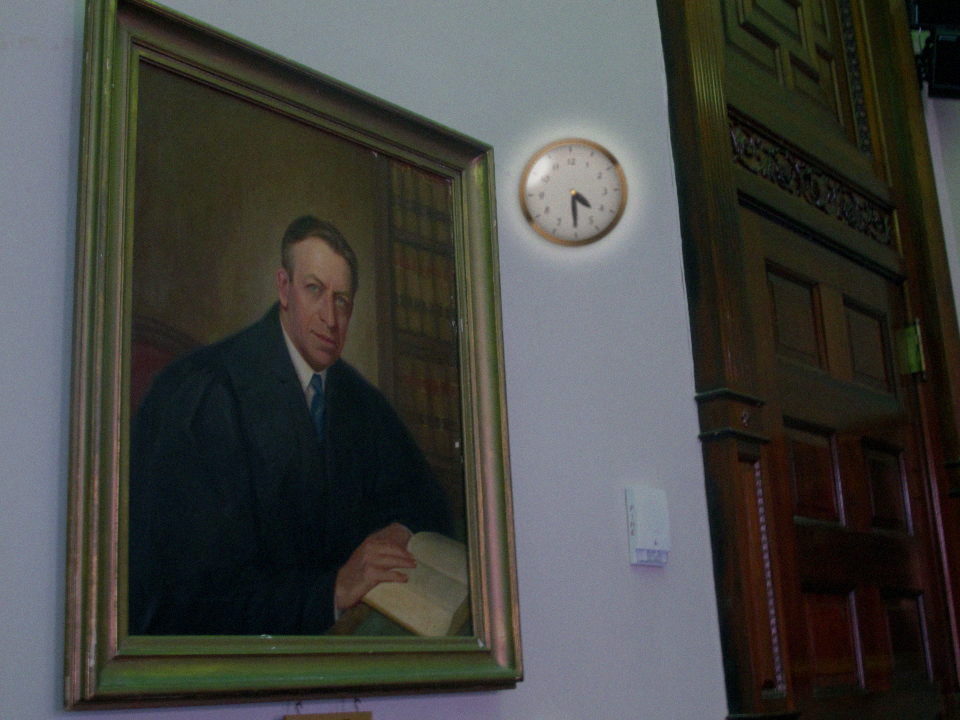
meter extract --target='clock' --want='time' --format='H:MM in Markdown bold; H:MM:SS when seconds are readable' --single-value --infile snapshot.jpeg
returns **4:30**
